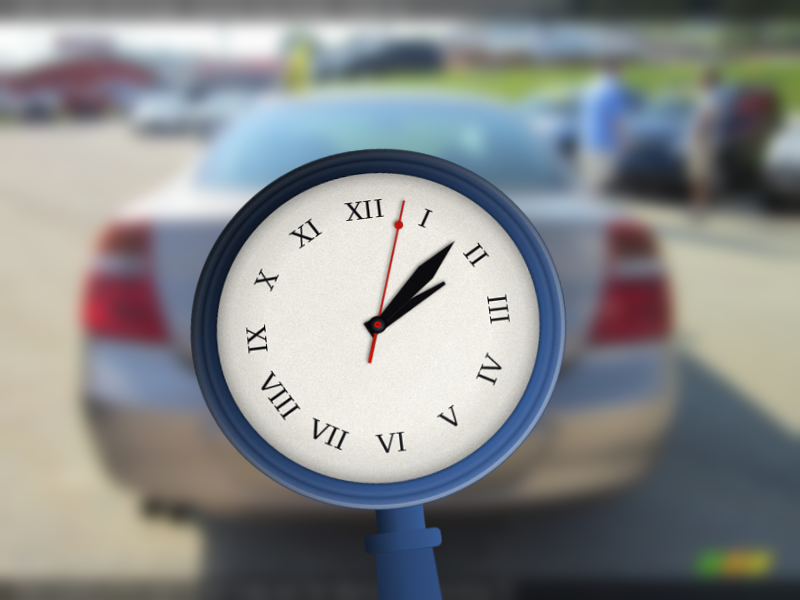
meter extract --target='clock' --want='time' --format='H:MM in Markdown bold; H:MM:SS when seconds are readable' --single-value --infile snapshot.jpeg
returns **2:08:03**
